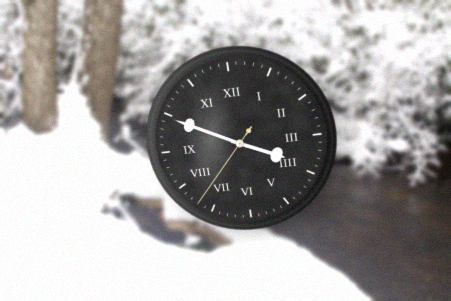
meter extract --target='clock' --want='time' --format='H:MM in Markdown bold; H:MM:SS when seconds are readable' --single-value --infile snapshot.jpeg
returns **3:49:37**
